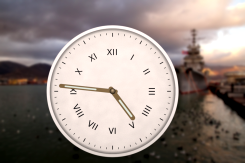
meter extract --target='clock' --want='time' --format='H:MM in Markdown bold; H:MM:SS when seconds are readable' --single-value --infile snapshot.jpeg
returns **4:46**
